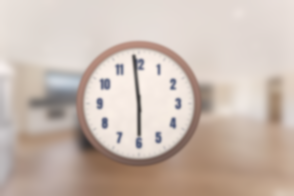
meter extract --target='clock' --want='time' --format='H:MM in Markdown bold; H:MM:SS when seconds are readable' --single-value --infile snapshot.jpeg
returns **5:59**
